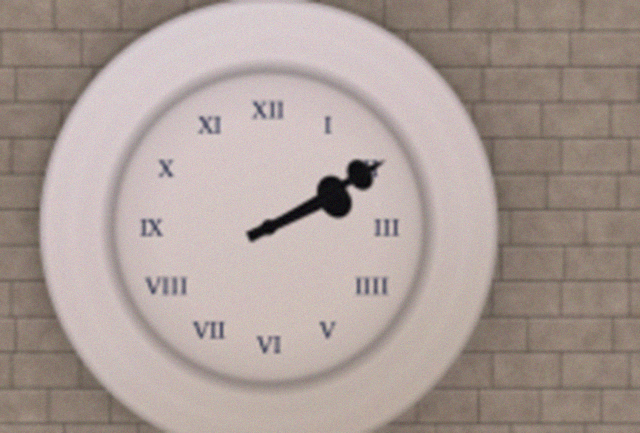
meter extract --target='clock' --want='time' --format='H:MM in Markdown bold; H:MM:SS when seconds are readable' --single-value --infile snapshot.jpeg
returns **2:10**
